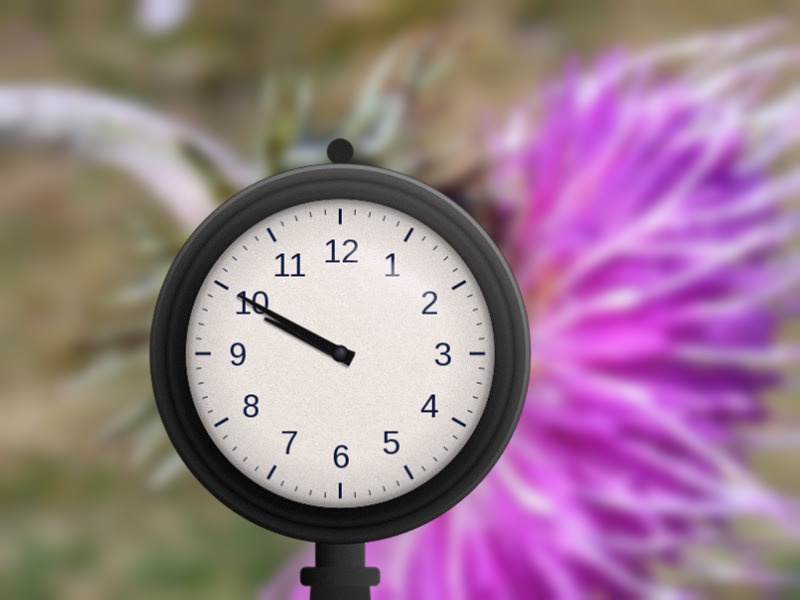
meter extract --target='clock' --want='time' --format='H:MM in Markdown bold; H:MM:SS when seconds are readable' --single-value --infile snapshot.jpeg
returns **9:50**
